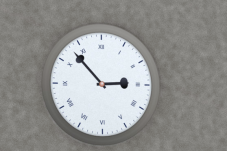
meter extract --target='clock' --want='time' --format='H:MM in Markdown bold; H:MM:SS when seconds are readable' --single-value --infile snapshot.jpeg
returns **2:53**
